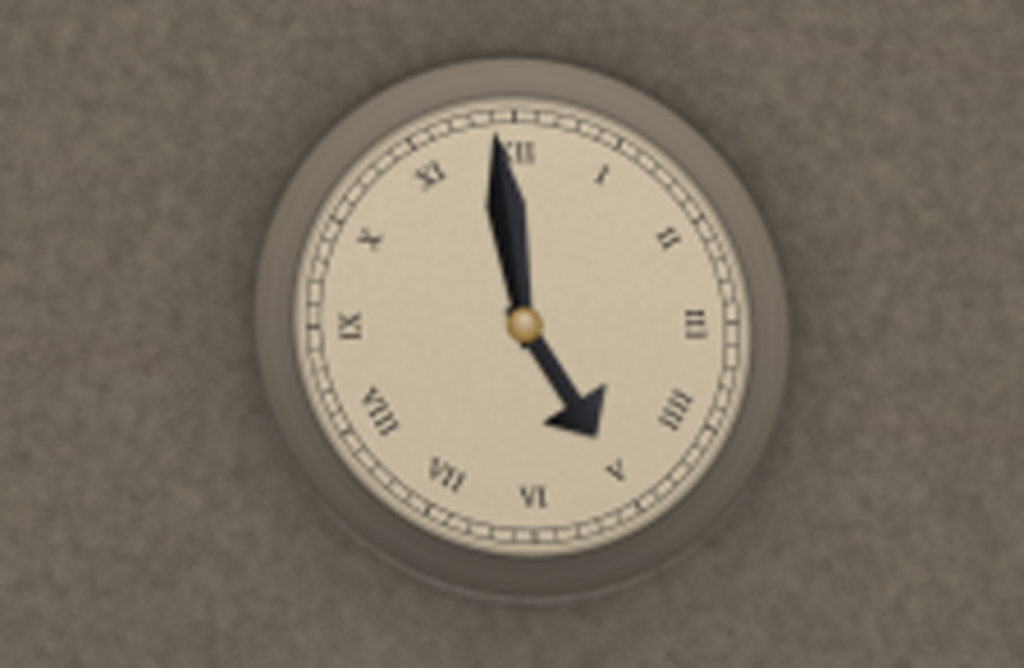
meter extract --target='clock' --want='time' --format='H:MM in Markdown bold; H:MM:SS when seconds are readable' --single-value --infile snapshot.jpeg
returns **4:59**
